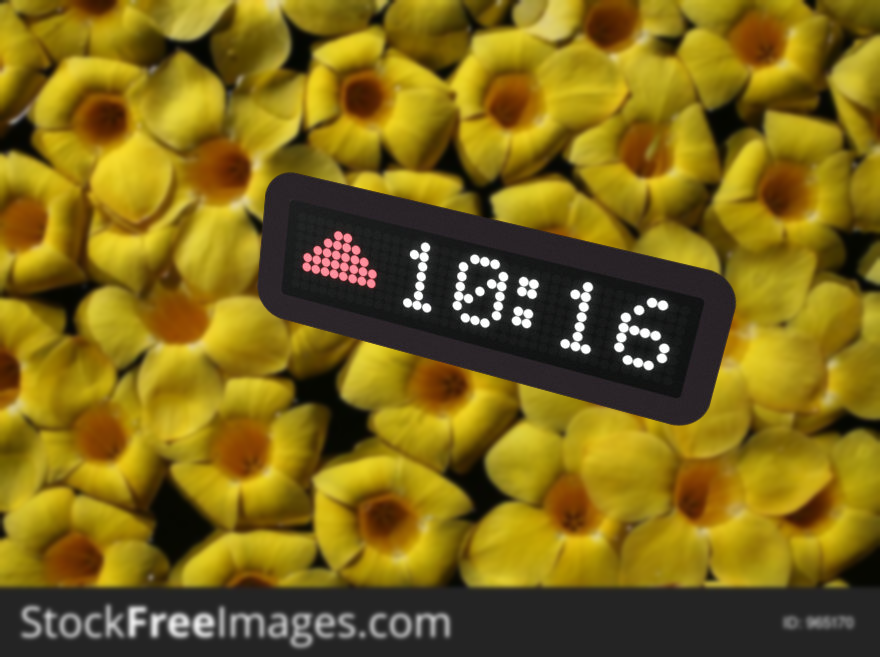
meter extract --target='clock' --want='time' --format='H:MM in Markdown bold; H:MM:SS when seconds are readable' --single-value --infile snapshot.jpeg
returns **10:16**
